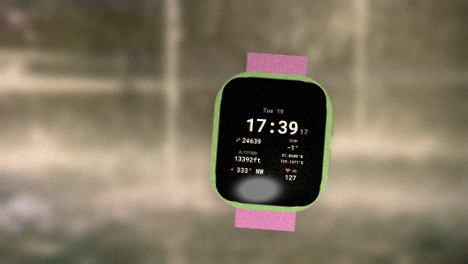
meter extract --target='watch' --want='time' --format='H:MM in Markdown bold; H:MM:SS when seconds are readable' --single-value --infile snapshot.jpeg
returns **17:39**
